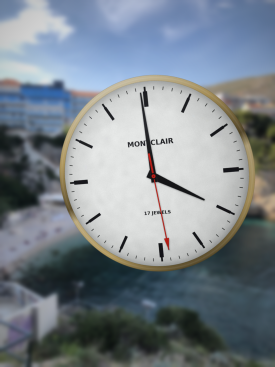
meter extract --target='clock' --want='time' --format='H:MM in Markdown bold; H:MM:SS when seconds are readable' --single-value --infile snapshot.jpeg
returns **3:59:29**
